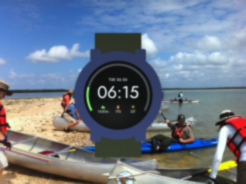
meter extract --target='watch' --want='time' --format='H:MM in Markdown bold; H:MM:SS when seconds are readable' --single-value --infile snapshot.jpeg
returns **6:15**
